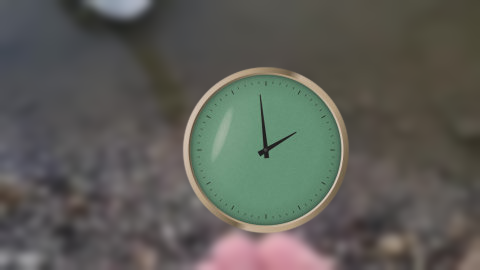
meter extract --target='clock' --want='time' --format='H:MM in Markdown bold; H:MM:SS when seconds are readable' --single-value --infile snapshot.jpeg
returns **1:59**
